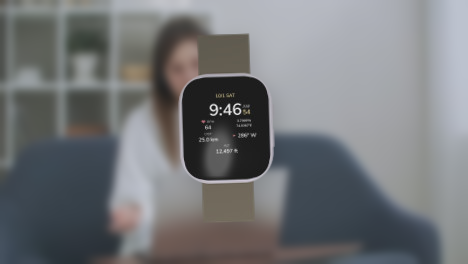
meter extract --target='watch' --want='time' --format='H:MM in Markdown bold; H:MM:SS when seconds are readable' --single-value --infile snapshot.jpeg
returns **9:46**
